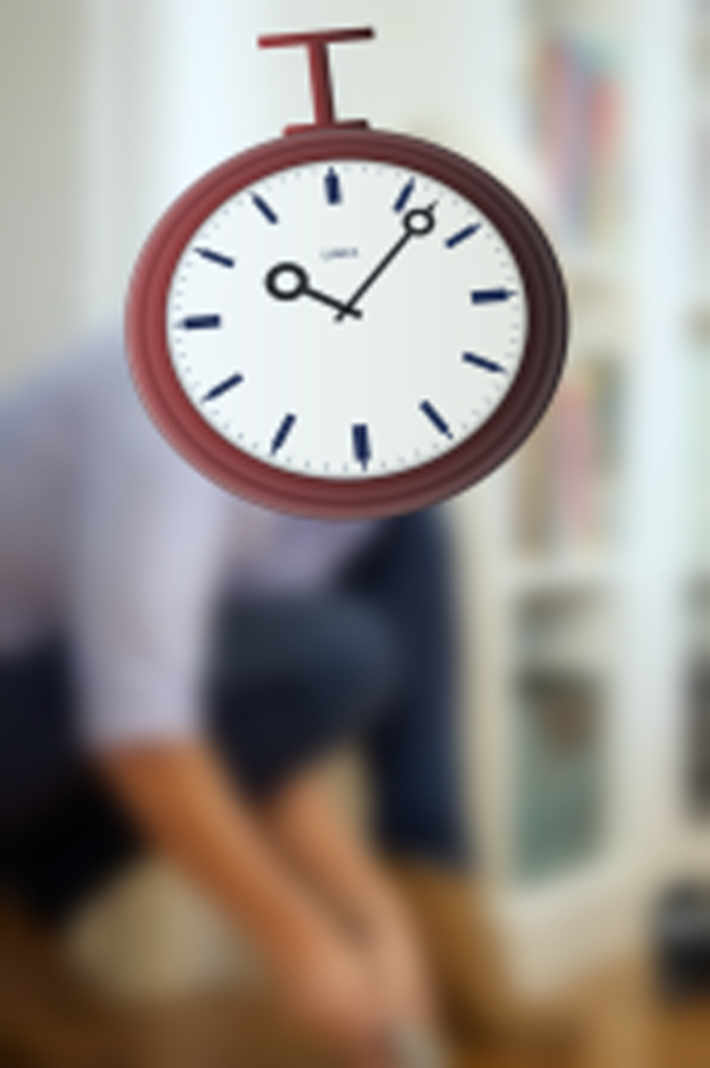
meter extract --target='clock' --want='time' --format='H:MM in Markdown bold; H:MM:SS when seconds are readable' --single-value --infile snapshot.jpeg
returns **10:07**
